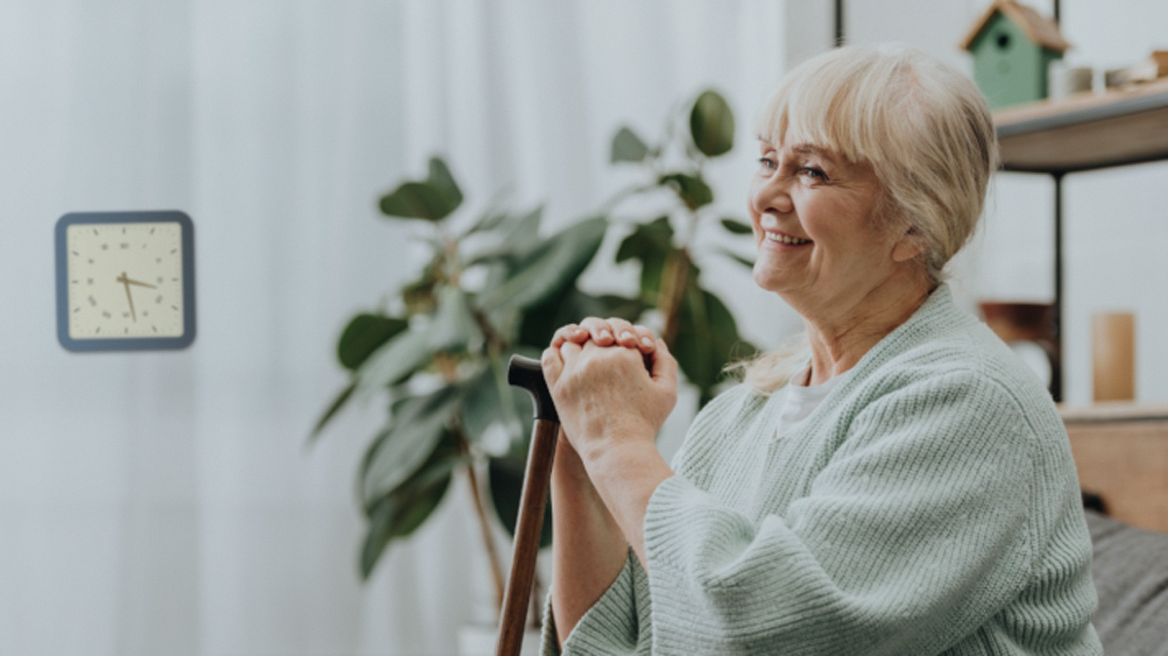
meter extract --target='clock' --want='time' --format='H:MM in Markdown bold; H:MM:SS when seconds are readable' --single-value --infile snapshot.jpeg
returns **3:28**
